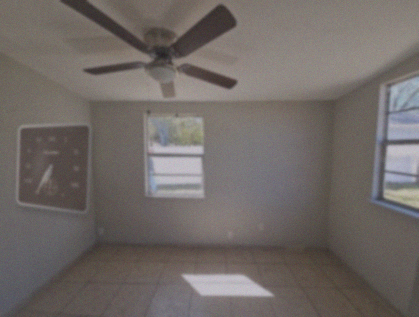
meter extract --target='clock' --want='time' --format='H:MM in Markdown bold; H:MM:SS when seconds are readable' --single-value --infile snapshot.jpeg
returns **6:35**
